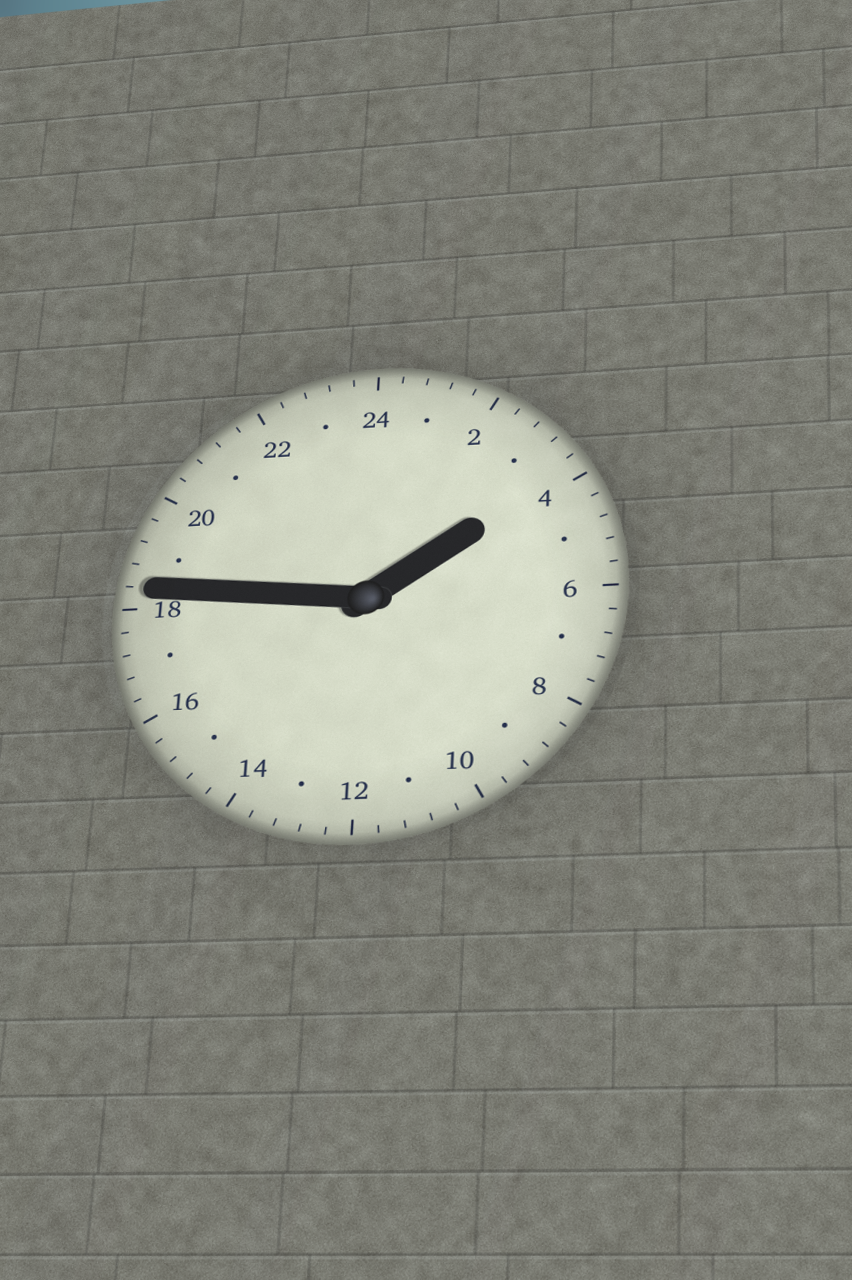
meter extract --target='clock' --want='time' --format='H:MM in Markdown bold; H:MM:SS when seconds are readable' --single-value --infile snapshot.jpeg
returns **3:46**
